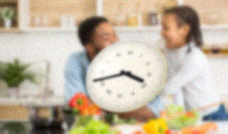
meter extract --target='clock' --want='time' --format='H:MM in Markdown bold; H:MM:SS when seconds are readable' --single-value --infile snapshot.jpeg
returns **3:42**
